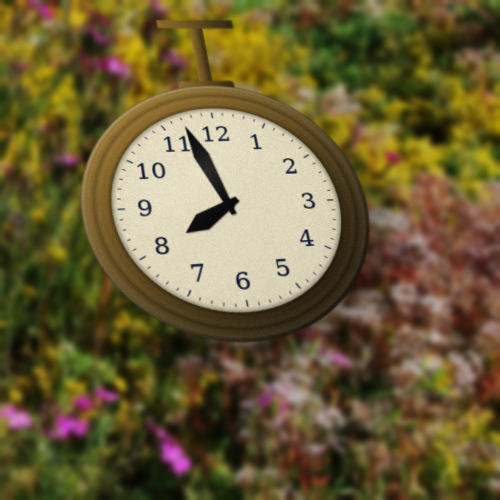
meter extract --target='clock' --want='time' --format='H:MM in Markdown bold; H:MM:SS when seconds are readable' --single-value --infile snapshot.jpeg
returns **7:57**
